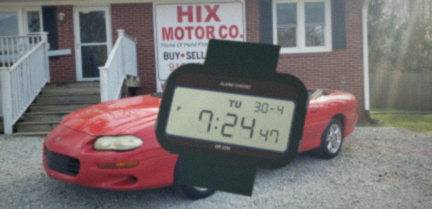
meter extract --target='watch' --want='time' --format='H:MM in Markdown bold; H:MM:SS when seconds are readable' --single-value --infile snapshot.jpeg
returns **7:24:47**
